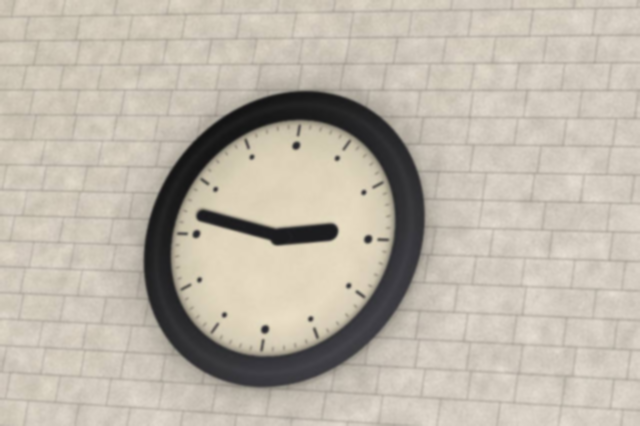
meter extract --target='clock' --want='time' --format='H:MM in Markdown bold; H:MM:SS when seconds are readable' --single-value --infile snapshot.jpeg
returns **2:47**
